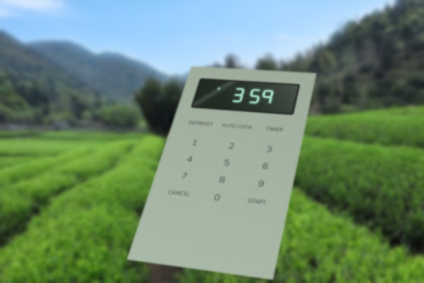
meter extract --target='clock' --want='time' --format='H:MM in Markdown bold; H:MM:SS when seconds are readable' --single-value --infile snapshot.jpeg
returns **3:59**
